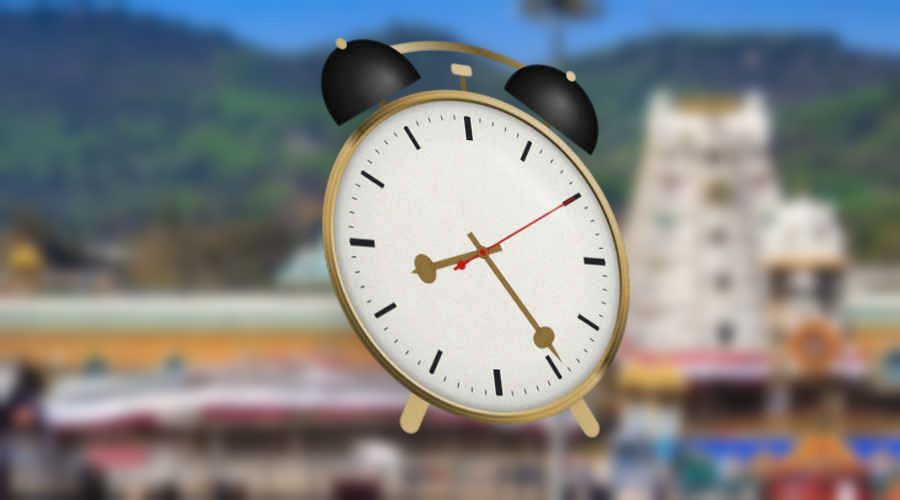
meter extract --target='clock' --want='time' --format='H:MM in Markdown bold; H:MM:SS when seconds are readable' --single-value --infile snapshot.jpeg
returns **8:24:10**
